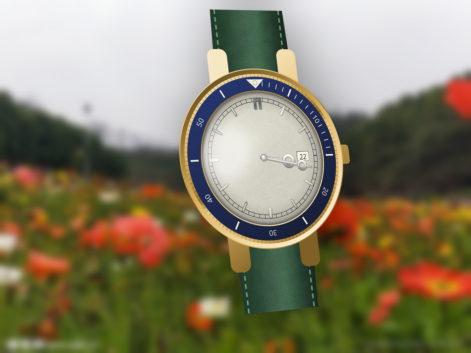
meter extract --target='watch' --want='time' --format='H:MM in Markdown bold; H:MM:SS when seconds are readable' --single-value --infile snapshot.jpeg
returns **3:17**
